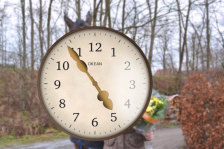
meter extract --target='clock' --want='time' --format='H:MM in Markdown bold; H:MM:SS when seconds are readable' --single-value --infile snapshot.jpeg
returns **4:54**
